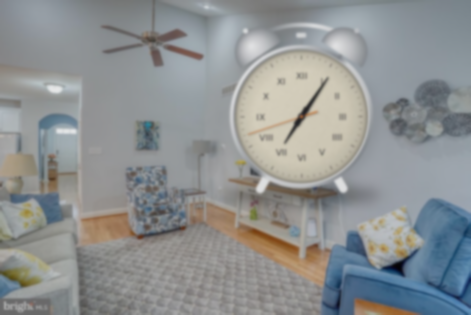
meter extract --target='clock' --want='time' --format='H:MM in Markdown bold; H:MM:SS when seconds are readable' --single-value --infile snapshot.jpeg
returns **7:05:42**
